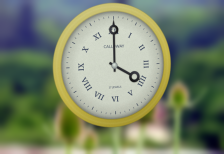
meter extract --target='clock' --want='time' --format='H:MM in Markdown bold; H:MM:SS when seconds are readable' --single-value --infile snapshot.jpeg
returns **4:00**
